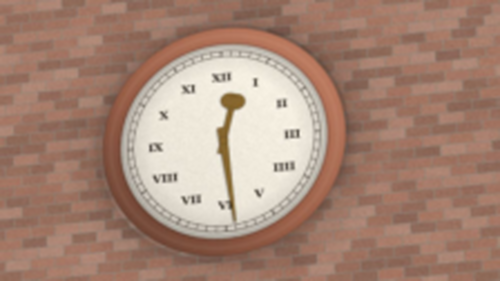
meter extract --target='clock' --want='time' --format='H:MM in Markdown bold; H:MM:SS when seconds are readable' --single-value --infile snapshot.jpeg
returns **12:29**
